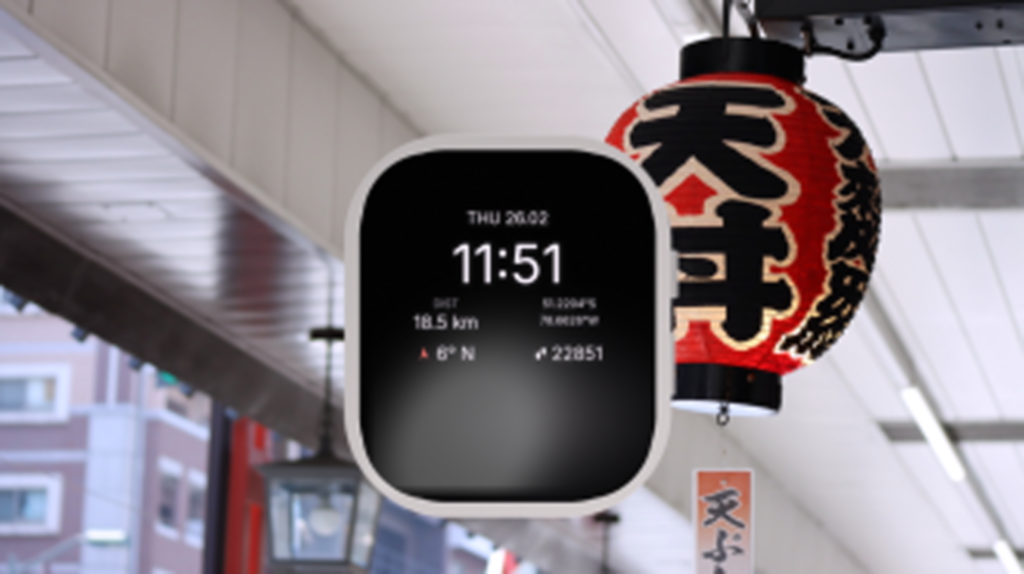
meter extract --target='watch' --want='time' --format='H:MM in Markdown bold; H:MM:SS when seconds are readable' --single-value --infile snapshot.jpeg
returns **11:51**
